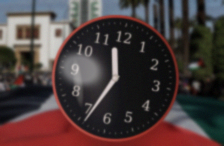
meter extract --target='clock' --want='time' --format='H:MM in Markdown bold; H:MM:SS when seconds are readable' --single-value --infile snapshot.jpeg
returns **11:34**
